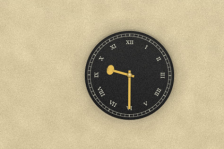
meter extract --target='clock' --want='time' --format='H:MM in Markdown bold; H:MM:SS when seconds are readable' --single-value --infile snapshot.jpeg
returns **9:30**
